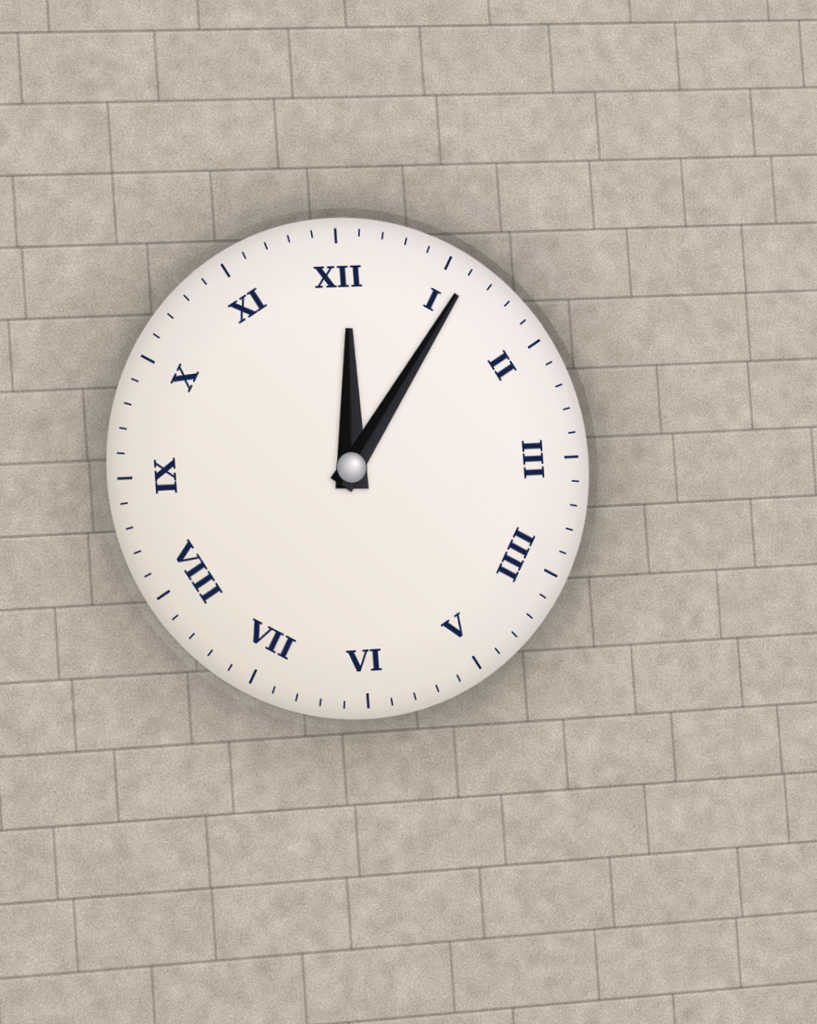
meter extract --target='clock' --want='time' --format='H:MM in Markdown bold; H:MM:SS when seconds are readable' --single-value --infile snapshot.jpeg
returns **12:06**
